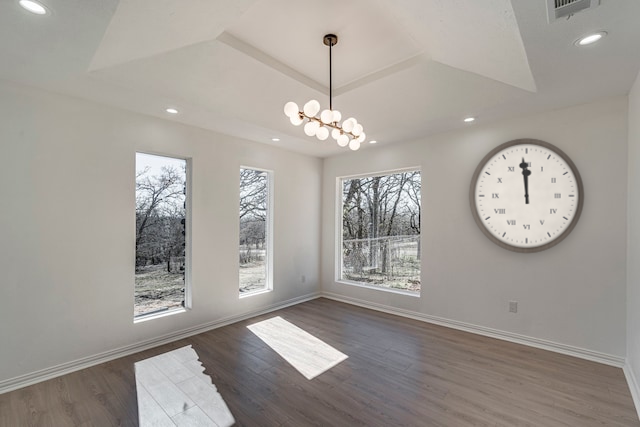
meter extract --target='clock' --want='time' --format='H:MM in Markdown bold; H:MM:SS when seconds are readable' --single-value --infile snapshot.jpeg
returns **11:59**
